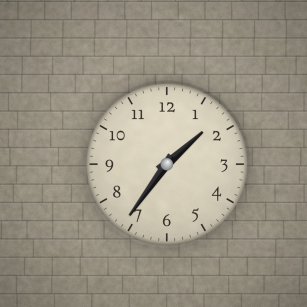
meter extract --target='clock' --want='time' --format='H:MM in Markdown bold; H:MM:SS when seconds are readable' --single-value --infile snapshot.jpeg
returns **1:36**
